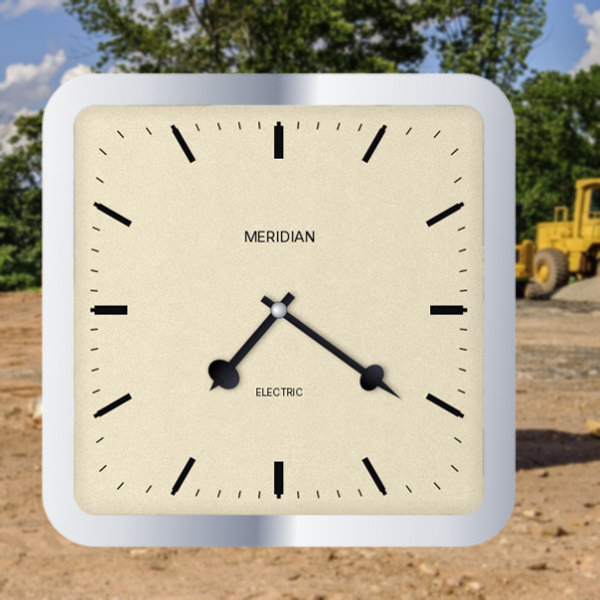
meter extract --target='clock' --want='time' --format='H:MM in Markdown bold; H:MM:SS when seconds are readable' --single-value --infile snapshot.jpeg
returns **7:21**
